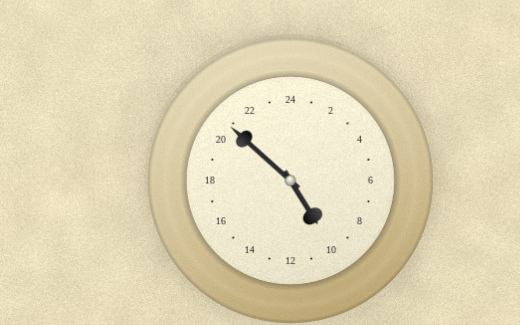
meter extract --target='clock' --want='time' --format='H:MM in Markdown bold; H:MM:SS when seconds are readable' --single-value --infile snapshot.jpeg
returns **9:52**
